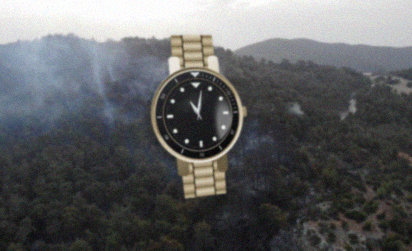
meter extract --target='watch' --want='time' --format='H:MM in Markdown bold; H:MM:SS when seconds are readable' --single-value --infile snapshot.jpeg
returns **11:02**
